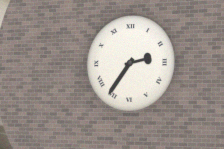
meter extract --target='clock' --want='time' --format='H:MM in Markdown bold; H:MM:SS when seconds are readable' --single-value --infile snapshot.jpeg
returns **2:36**
